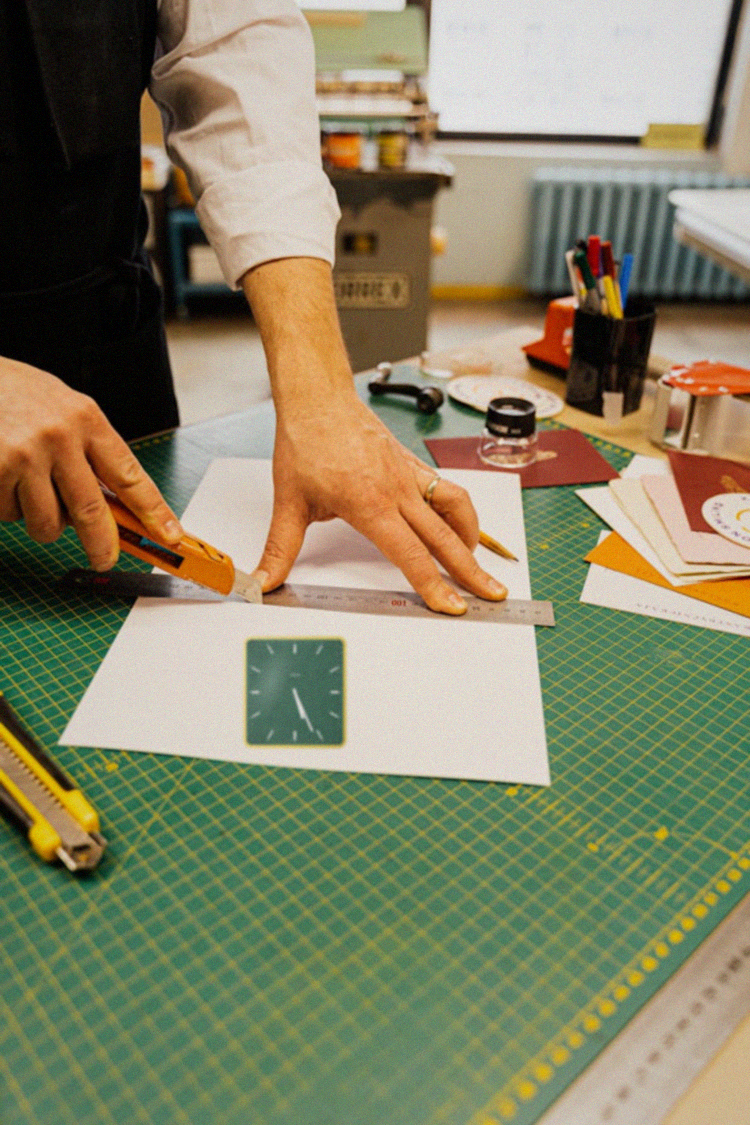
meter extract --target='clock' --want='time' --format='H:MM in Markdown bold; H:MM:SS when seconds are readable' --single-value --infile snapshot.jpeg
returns **5:26**
